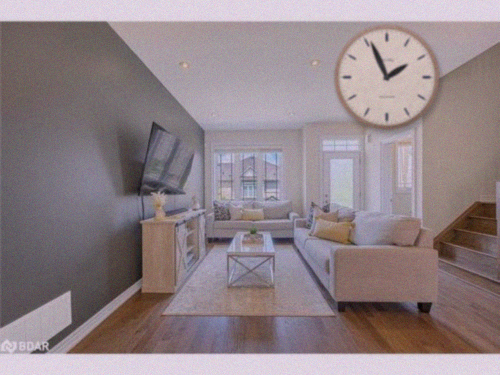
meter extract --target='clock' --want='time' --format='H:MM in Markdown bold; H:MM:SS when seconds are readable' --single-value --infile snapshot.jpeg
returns **1:56**
